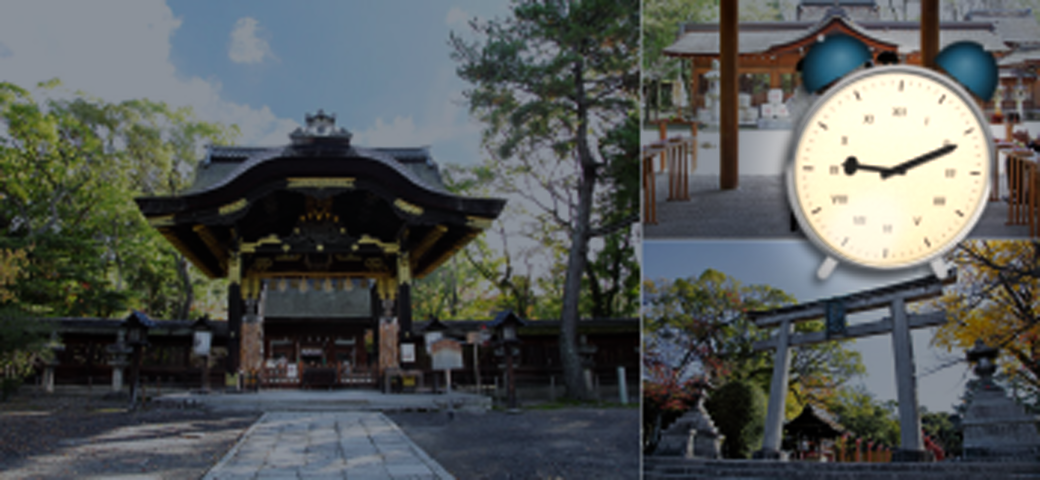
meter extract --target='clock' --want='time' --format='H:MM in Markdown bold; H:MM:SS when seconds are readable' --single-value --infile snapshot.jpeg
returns **9:11**
